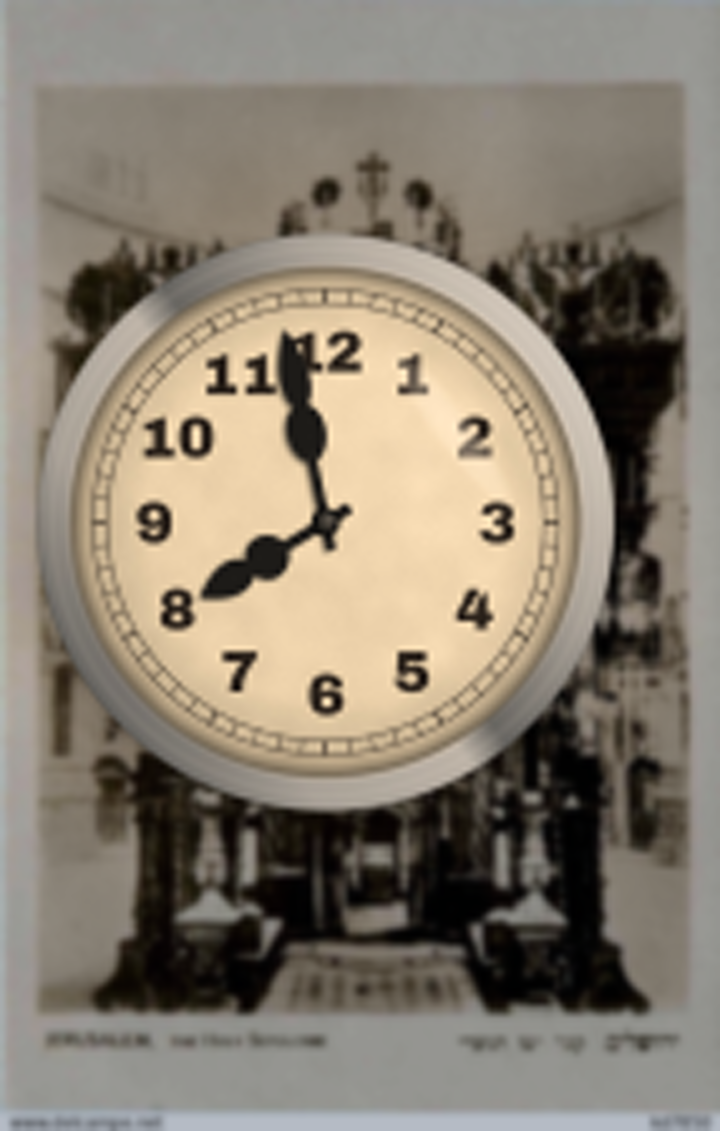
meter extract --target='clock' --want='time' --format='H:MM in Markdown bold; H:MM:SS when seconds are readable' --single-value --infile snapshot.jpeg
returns **7:58**
